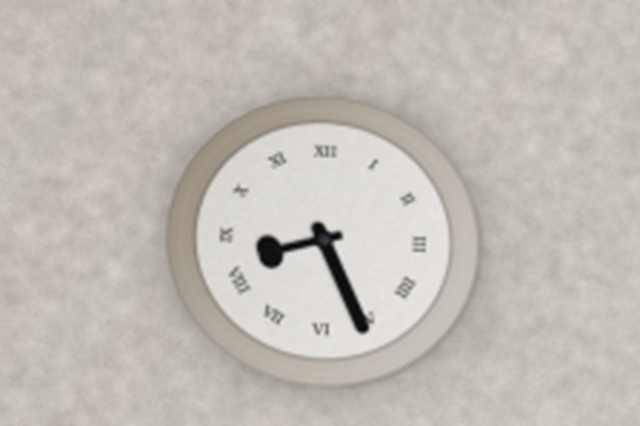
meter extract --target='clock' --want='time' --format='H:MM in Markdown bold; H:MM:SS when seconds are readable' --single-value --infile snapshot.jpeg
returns **8:26**
